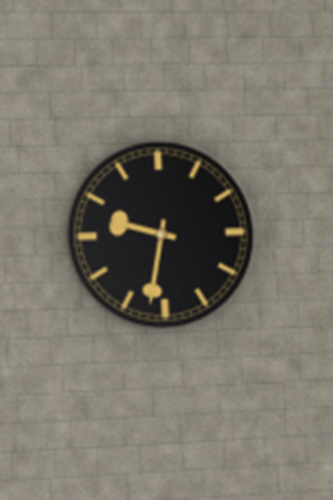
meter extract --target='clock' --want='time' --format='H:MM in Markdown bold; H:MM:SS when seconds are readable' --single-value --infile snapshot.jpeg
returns **9:32**
